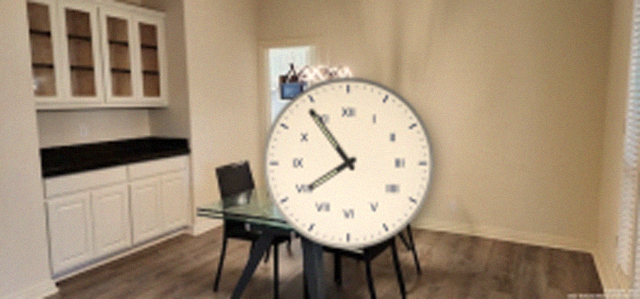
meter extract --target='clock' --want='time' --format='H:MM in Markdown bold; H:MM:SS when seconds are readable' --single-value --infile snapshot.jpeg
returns **7:54**
